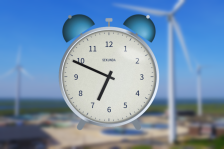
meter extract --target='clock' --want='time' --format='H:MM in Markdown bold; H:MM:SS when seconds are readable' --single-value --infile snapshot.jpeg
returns **6:49**
